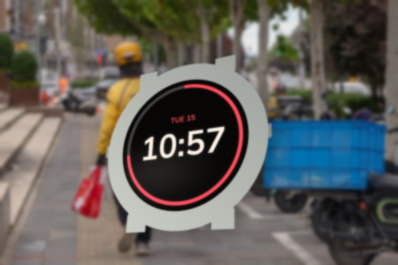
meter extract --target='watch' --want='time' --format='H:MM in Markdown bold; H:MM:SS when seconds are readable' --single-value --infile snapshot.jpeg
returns **10:57**
